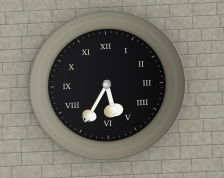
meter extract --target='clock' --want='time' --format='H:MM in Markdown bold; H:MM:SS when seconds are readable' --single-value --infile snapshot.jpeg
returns **5:35**
